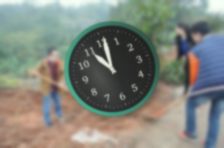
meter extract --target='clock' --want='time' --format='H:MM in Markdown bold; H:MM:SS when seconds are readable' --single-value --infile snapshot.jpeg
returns **11:01**
